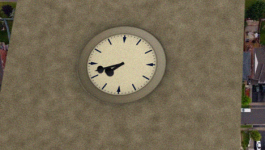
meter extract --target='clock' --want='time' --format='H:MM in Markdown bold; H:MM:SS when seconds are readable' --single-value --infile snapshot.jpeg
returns **7:42**
